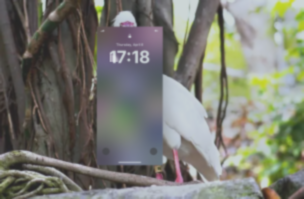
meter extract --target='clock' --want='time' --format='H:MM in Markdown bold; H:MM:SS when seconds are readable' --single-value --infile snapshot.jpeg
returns **17:18**
